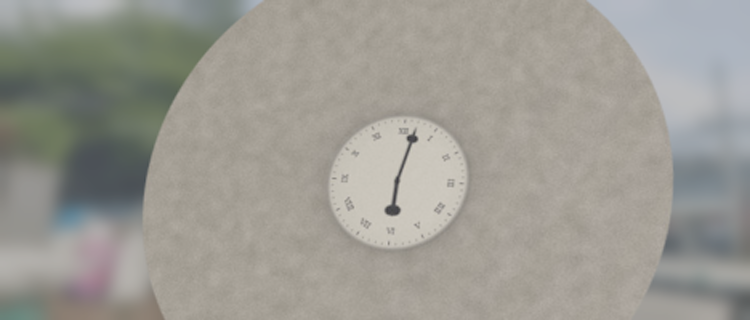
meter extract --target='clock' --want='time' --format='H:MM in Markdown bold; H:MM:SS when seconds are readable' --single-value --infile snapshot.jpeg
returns **6:02**
